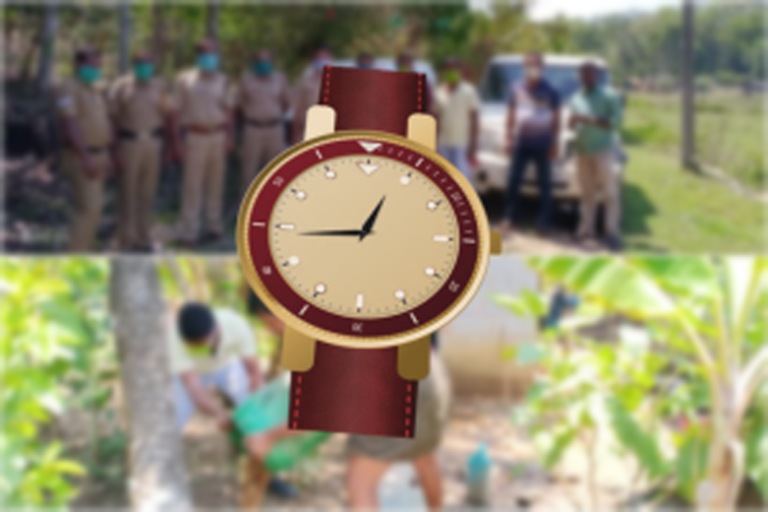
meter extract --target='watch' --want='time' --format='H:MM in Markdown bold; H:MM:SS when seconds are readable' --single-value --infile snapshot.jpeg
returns **12:44**
